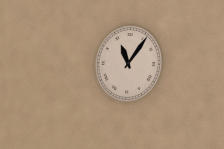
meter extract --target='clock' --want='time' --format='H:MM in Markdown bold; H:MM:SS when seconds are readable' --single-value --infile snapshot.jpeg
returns **11:06**
